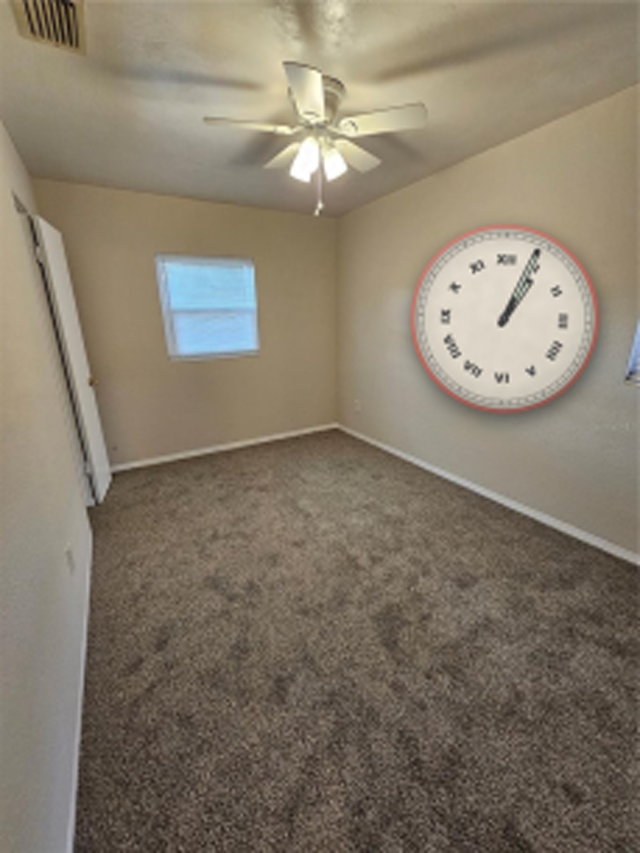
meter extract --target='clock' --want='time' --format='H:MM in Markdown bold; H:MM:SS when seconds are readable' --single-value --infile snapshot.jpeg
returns **1:04**
